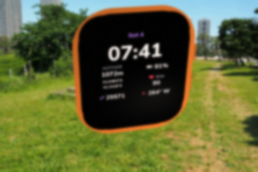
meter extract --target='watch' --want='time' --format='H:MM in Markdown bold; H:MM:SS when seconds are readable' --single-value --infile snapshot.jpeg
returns **7:41**
